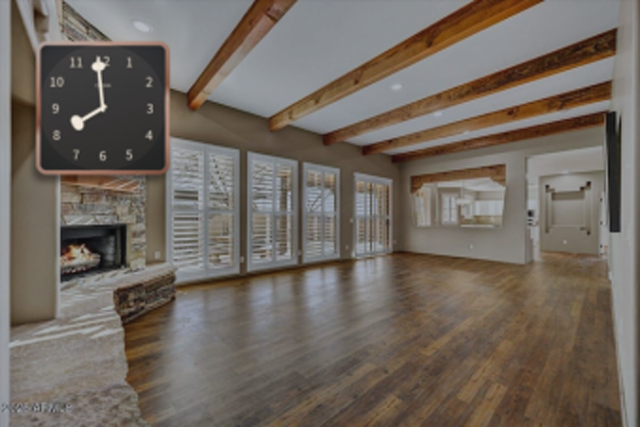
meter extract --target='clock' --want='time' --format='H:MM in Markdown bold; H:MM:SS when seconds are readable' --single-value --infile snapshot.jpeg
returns **7:59**
